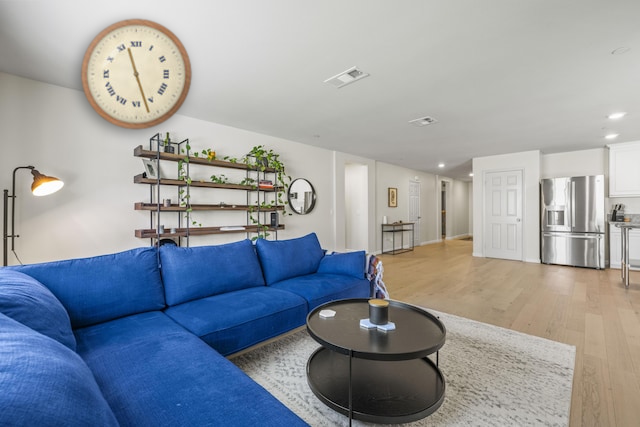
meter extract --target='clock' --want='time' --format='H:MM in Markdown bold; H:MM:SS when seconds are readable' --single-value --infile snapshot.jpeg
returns **11:27**
